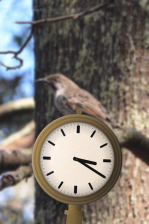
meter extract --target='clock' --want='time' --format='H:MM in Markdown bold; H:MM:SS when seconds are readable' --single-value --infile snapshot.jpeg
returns **3:20**
